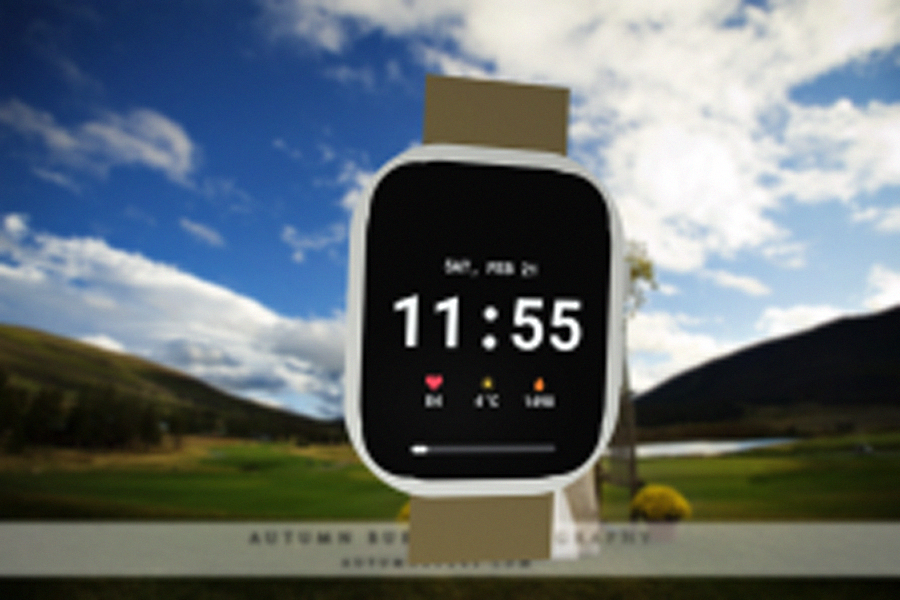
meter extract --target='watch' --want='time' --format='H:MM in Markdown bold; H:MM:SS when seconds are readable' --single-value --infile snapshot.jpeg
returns **11:55**
